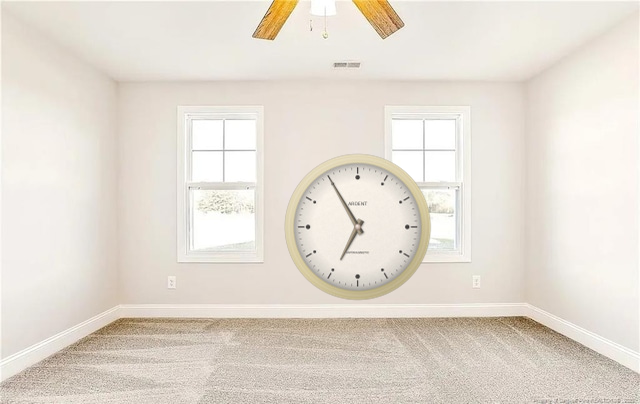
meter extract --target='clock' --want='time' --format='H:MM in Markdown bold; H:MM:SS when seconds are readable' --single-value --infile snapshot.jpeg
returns **6:55**
